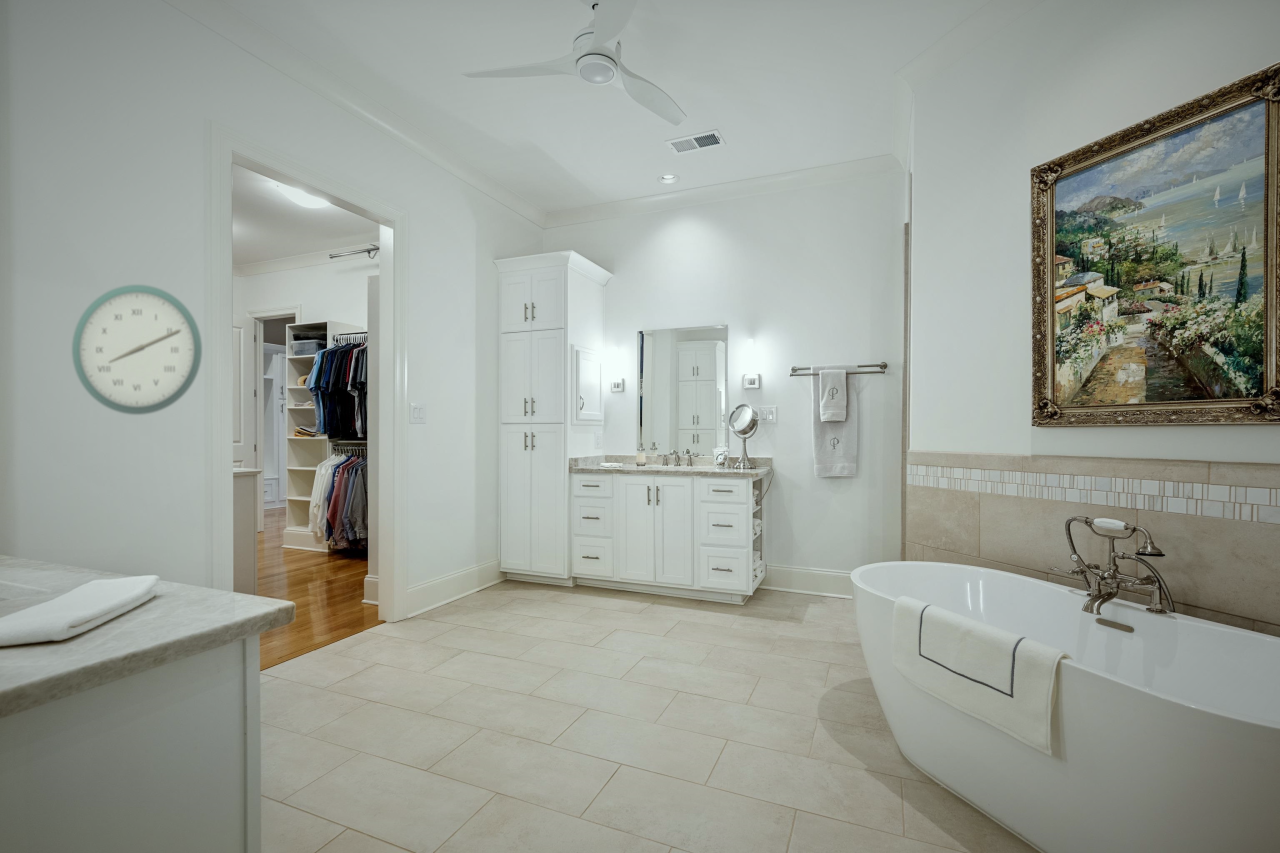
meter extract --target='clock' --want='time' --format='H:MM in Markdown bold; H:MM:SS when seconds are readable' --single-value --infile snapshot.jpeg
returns **8:11**
